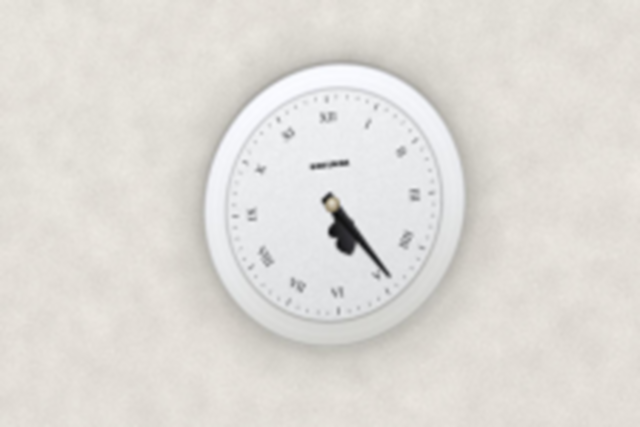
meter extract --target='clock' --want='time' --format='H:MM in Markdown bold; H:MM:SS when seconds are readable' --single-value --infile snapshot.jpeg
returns **5:24**
